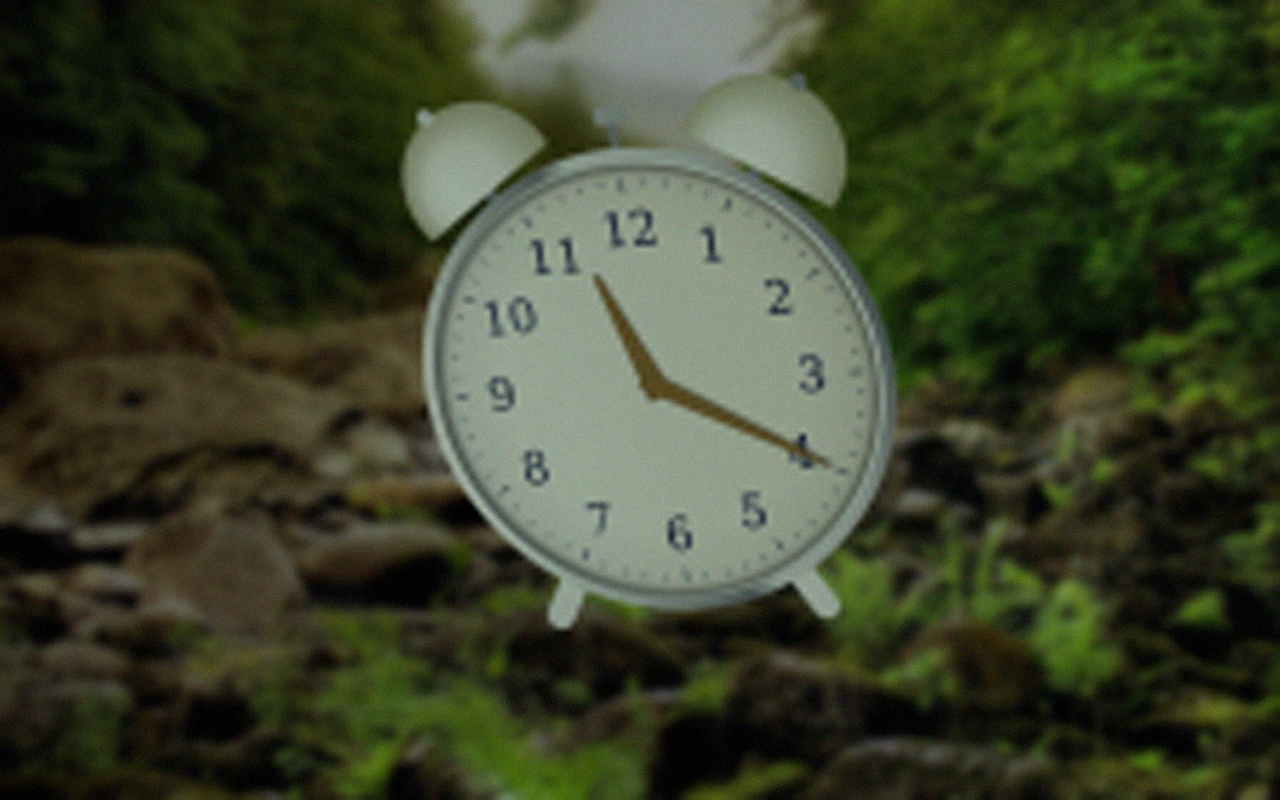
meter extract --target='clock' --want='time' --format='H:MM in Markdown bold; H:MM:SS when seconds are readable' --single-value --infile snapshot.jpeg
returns **11:20**
